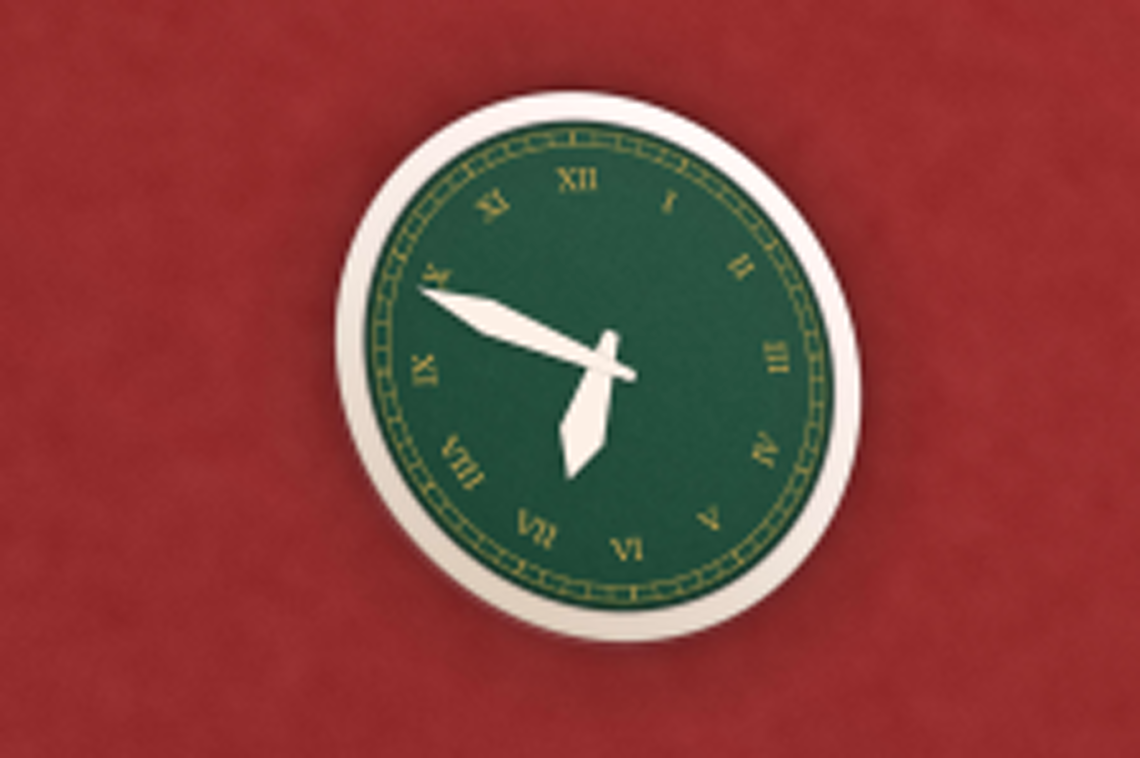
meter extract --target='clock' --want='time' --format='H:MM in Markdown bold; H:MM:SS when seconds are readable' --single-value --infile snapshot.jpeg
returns **6:49**
